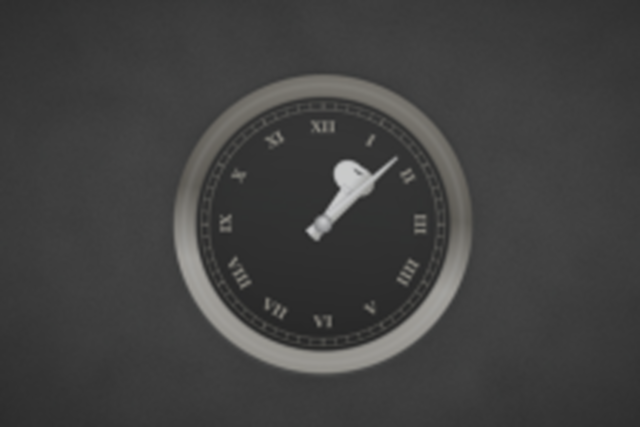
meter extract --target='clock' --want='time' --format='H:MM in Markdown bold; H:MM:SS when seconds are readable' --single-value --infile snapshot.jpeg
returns **1:08**
